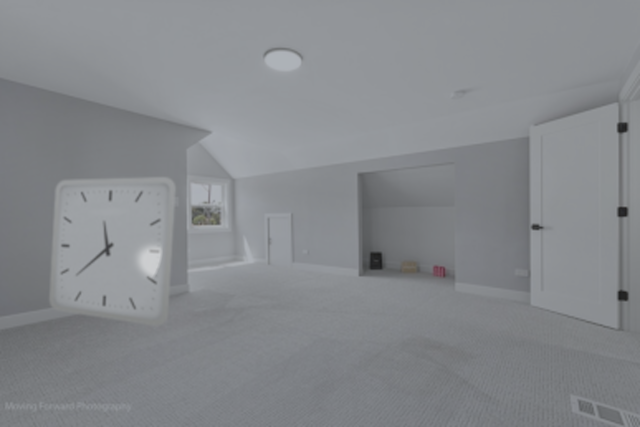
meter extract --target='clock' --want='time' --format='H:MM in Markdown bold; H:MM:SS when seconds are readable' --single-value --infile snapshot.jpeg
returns **11:38**
